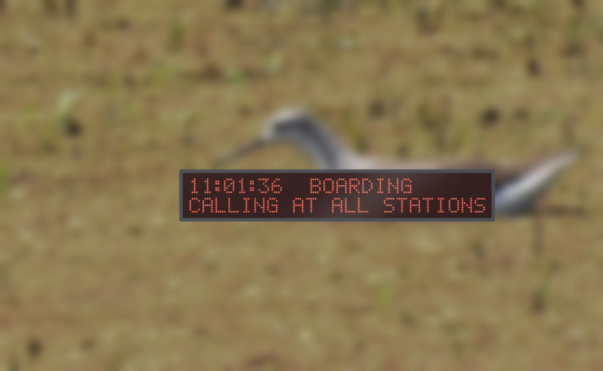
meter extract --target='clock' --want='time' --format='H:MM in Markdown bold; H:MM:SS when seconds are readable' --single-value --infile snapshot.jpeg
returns **11:01:36**
